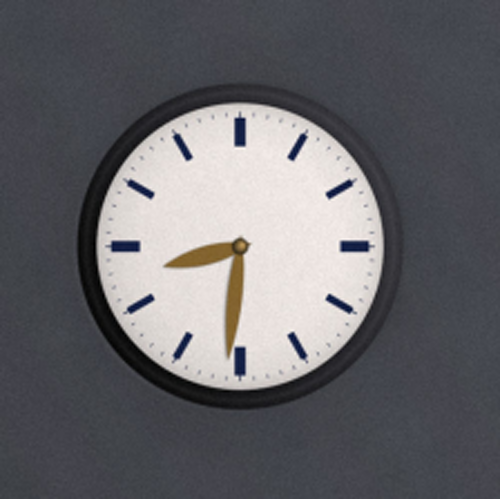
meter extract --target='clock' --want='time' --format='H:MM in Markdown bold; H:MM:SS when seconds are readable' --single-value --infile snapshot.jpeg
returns **8:31**
